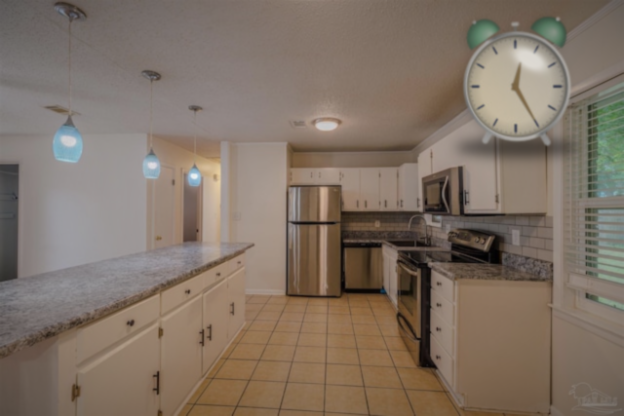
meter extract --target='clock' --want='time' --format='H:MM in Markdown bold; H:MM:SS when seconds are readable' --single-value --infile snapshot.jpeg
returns **12:25**
